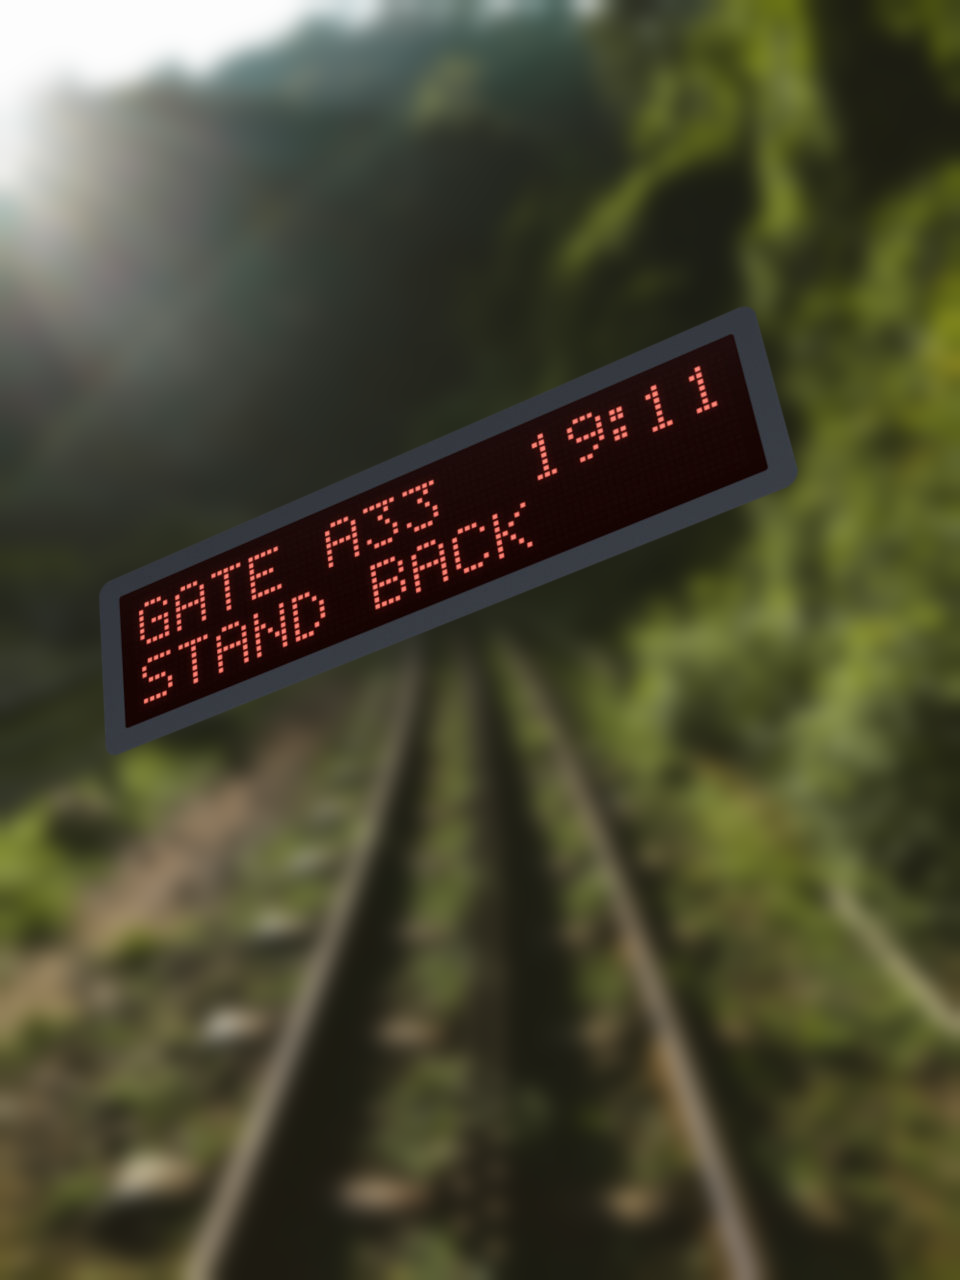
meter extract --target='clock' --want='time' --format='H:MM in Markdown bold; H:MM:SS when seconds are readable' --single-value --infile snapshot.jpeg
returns **19:11**
